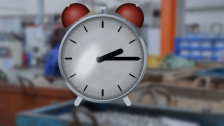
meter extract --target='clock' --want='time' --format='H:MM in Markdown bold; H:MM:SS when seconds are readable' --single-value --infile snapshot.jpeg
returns **2:15**
